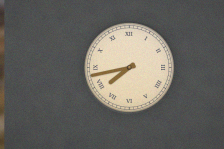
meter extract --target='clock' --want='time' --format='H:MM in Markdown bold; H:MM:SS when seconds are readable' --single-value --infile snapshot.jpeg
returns **7:43**
